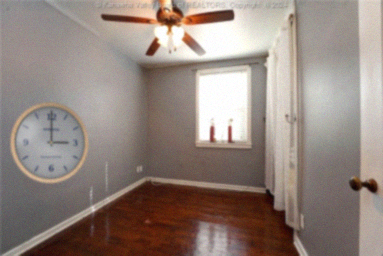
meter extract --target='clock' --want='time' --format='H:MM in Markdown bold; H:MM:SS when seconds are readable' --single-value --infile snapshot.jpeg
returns **3:00**
